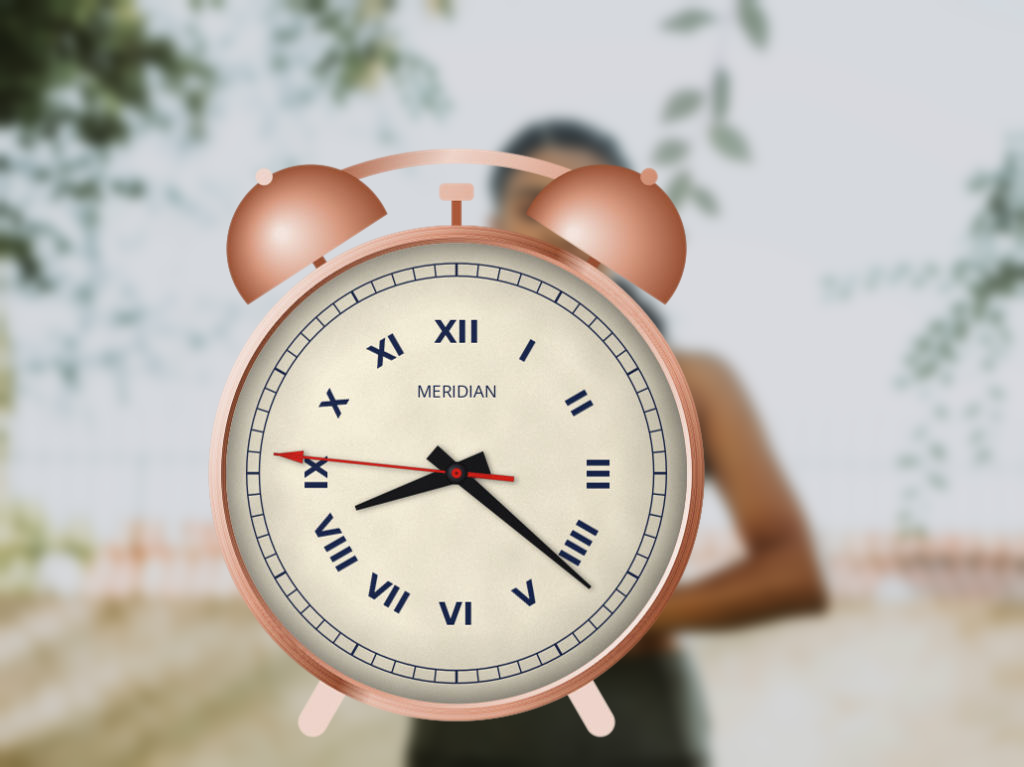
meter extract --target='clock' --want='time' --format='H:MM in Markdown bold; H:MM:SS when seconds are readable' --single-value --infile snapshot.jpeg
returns **8:21:46**
